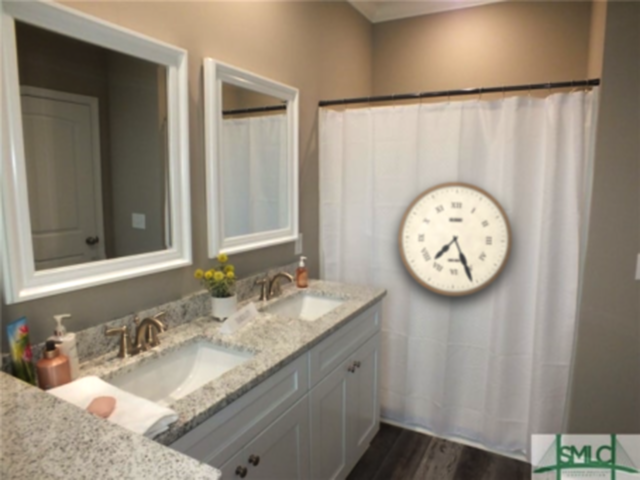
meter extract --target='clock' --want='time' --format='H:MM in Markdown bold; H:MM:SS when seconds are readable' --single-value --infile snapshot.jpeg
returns **7:26**
